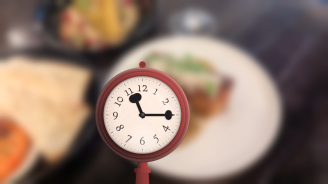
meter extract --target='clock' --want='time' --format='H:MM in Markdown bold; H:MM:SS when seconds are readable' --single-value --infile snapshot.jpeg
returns **11:15**
